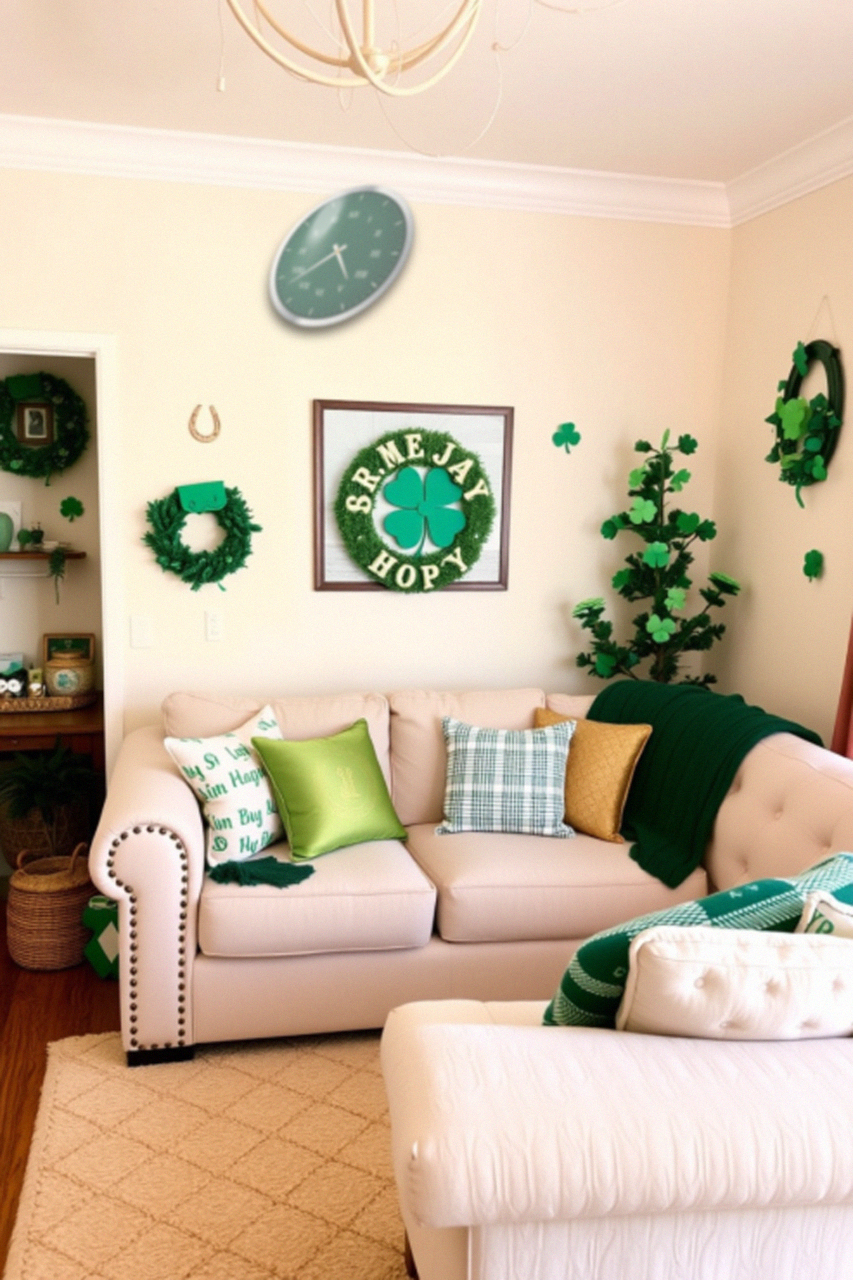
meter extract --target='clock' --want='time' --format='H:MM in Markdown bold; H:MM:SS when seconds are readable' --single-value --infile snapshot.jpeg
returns **4:38**
